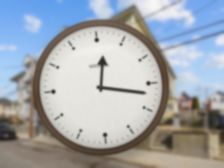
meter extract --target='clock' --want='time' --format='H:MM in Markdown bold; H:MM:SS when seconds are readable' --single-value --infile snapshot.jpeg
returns **12:17**
